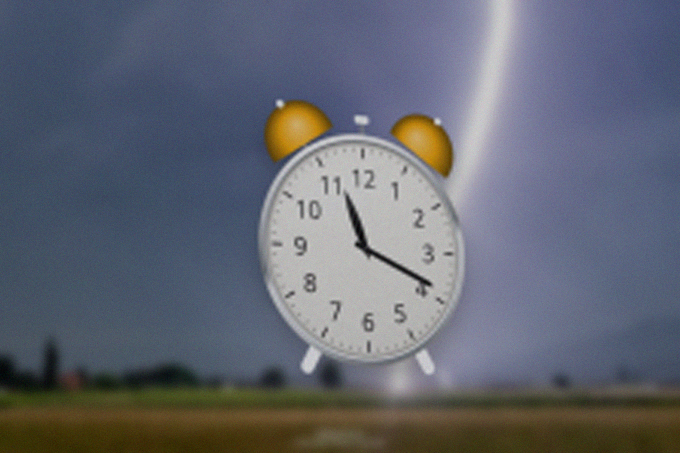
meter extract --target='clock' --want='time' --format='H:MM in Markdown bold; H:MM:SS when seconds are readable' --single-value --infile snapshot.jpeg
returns **11:19**
